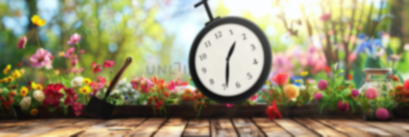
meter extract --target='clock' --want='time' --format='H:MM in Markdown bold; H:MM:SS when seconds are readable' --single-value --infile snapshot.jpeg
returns **1:34**
